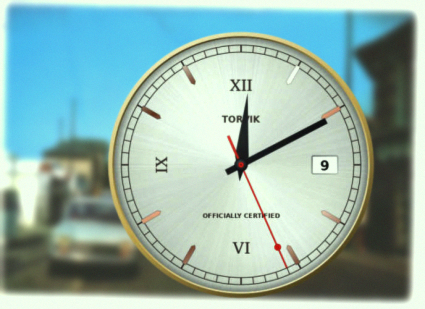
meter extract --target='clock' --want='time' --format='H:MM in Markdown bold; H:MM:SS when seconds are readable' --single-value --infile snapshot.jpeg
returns **12:10:26**
